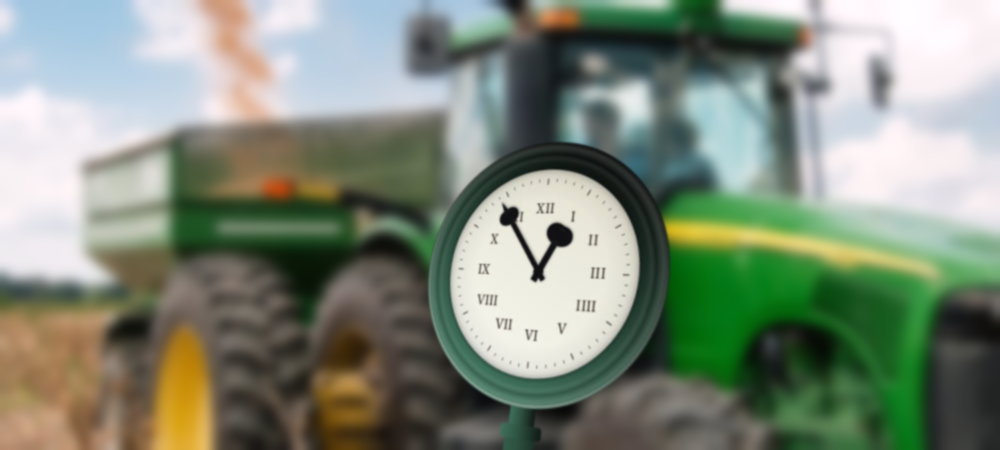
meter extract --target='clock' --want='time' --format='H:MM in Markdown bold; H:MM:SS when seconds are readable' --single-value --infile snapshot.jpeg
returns **12:54**
